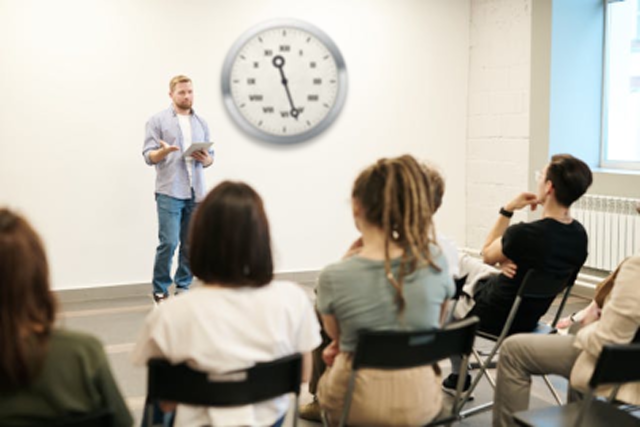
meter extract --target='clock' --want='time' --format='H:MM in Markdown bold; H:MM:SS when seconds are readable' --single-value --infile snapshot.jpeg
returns **11:27**
